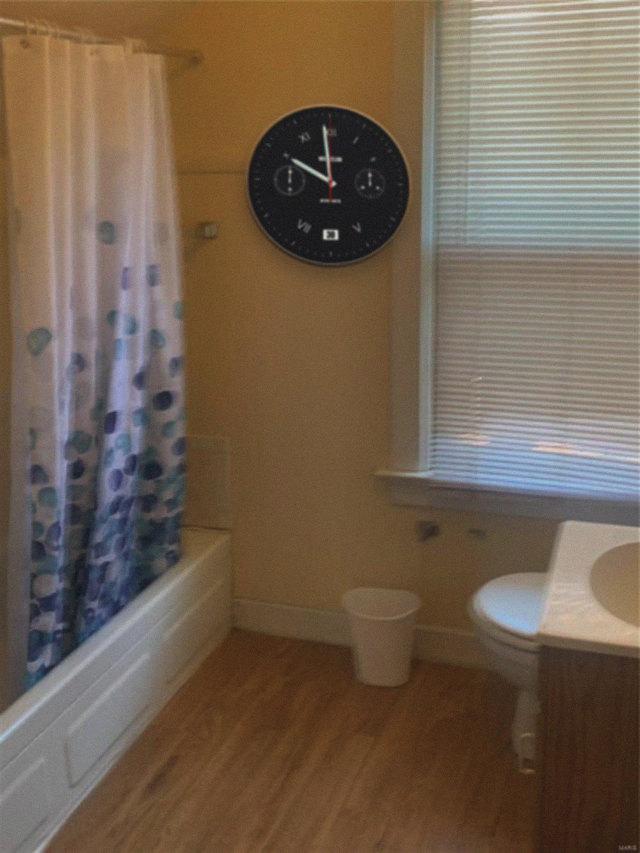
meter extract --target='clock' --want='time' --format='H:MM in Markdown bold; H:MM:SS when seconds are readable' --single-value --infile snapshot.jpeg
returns **9:59**
